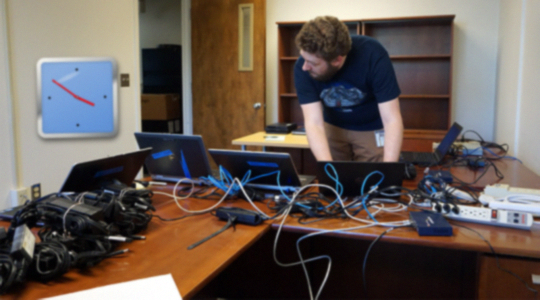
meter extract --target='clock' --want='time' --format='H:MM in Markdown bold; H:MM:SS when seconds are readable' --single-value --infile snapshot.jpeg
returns **3:51**
